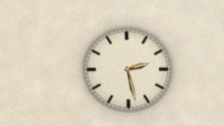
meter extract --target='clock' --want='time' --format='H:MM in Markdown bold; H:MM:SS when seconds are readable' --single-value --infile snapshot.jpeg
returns **2:28**
